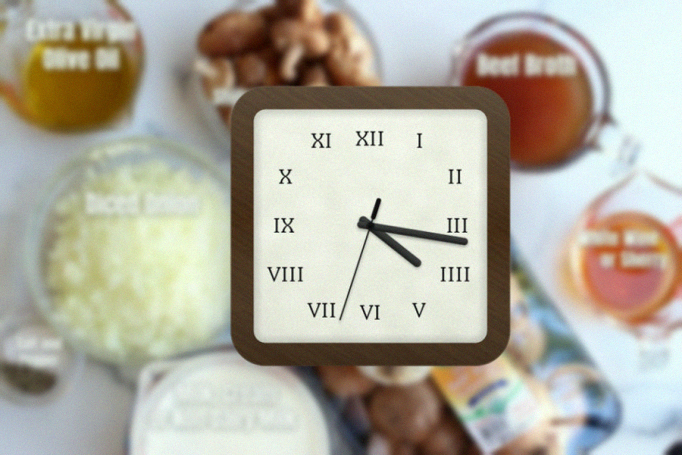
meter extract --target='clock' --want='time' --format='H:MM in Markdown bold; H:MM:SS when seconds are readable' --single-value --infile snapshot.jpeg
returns **4:16:33**
